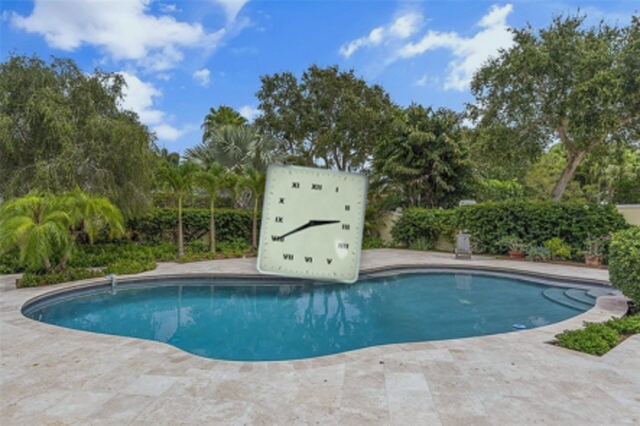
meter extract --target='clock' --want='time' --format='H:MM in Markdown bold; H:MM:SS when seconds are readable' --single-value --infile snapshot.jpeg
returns **2:40**
